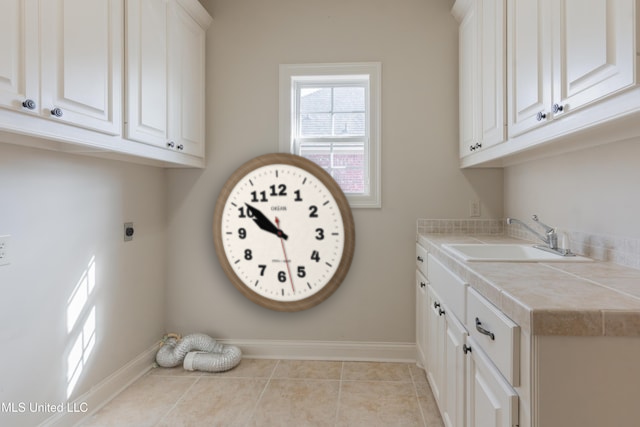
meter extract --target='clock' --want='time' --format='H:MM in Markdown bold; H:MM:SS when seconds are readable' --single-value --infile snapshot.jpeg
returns **9:51:28**
